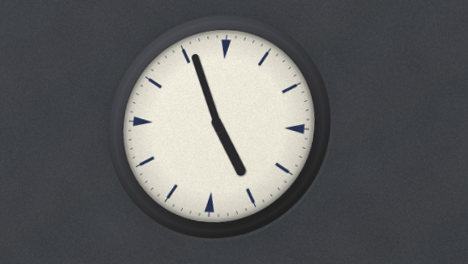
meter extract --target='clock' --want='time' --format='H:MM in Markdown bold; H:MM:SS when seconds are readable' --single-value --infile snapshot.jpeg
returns **4:56**
